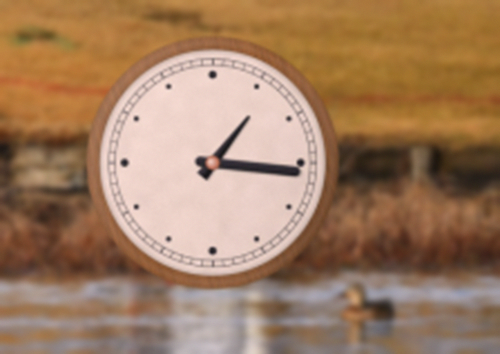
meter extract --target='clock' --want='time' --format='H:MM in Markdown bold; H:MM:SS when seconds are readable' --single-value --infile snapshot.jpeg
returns **1:16**
